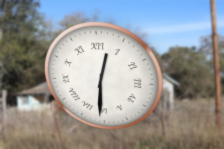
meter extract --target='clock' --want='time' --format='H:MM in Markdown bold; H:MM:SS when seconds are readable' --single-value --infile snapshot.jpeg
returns **12:31**
